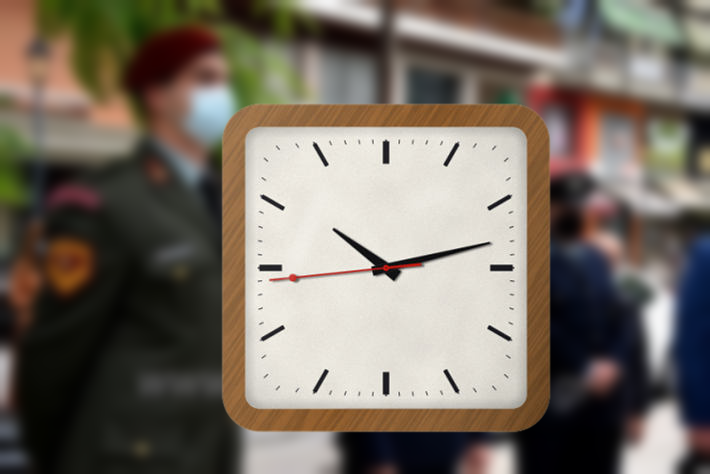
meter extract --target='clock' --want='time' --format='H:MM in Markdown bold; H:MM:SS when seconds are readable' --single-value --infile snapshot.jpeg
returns **10:12:44**
